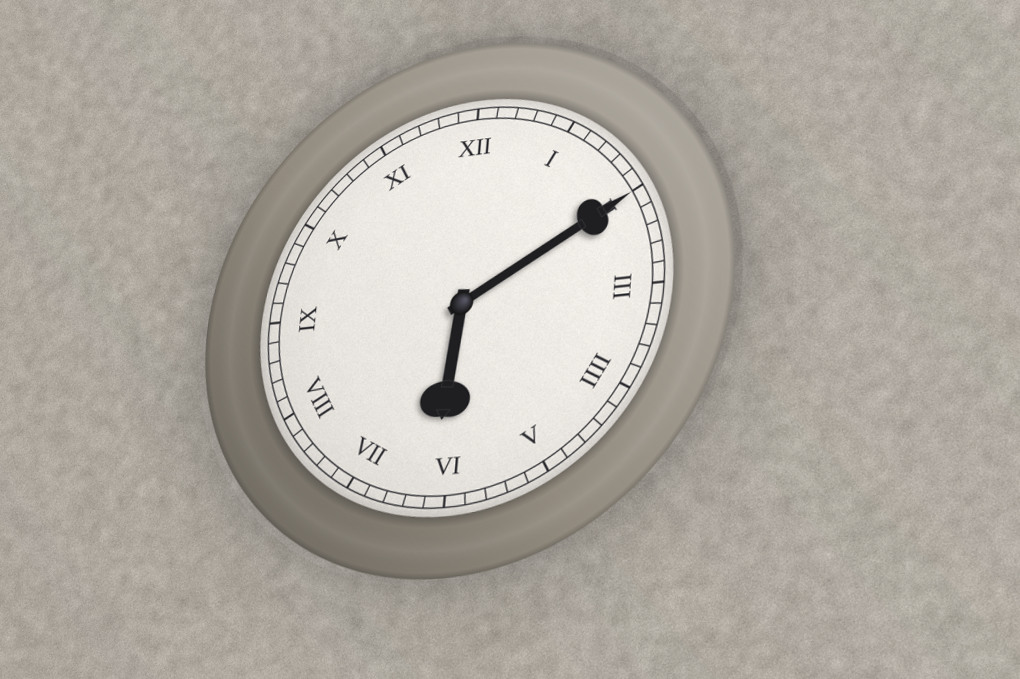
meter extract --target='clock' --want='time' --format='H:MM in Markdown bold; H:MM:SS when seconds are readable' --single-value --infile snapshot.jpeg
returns **6:10**
